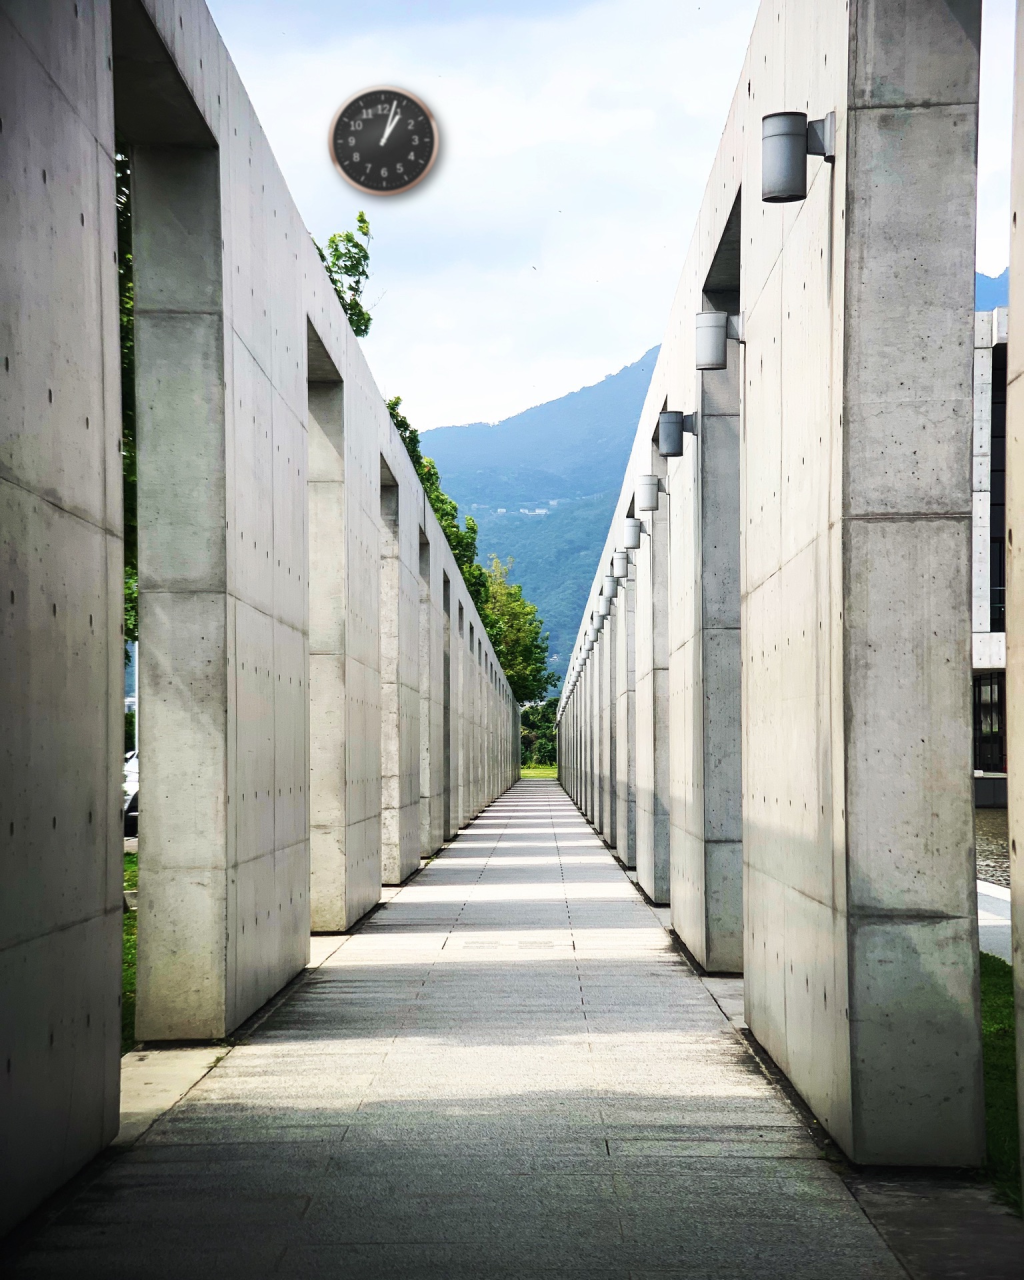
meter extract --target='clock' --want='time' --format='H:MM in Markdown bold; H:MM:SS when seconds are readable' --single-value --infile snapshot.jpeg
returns **1:03**
